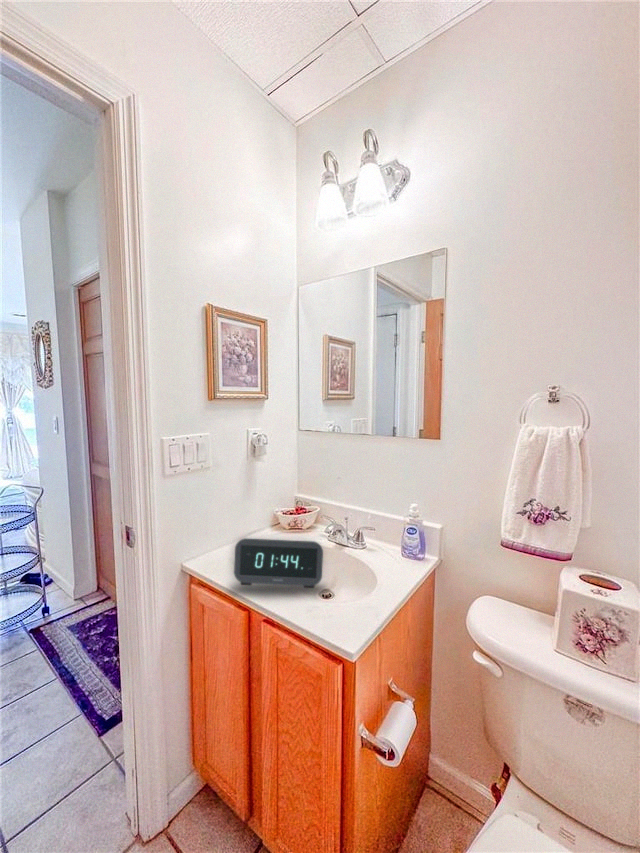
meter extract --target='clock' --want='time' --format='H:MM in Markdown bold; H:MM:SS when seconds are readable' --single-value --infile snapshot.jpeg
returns **1:44**
